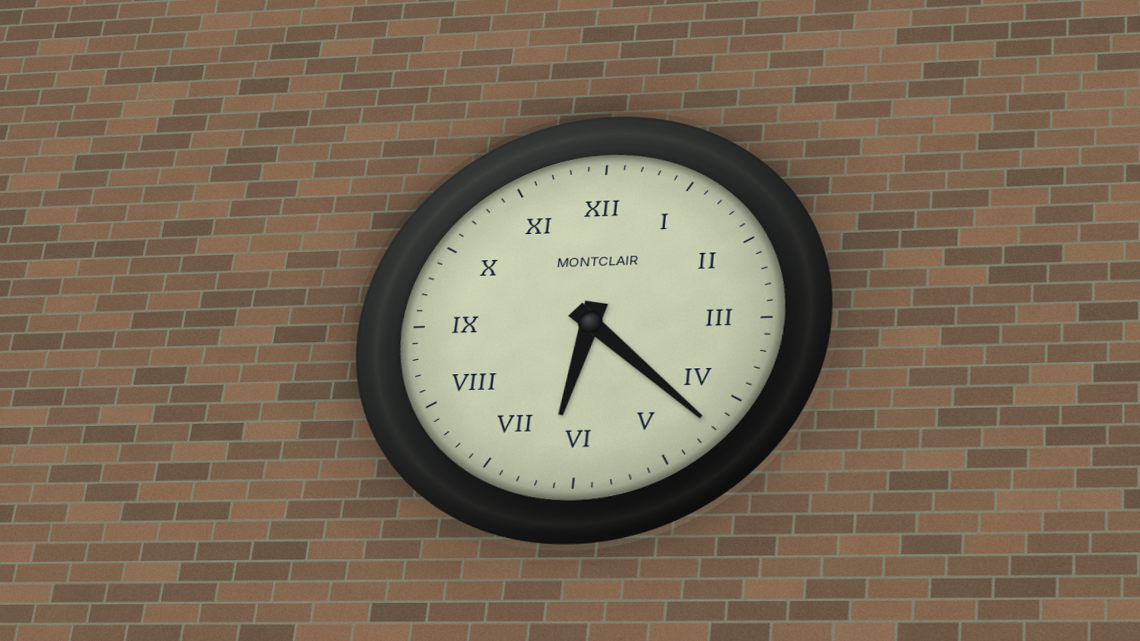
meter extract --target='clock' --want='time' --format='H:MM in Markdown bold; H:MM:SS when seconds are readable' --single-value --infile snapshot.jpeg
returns **6:22**
